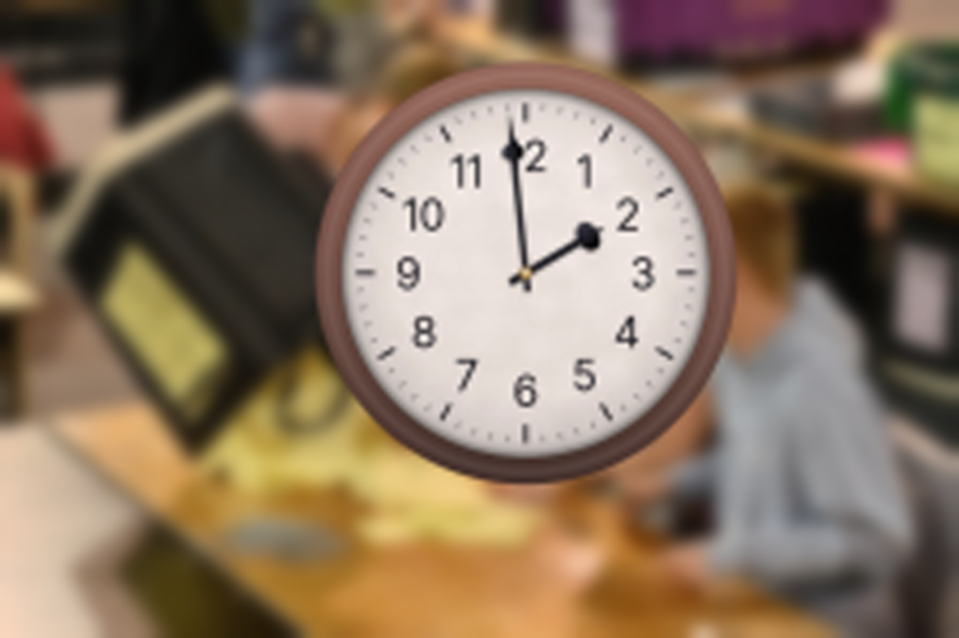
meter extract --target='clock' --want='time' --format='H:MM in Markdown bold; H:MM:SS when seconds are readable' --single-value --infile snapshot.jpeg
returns **1:59**
